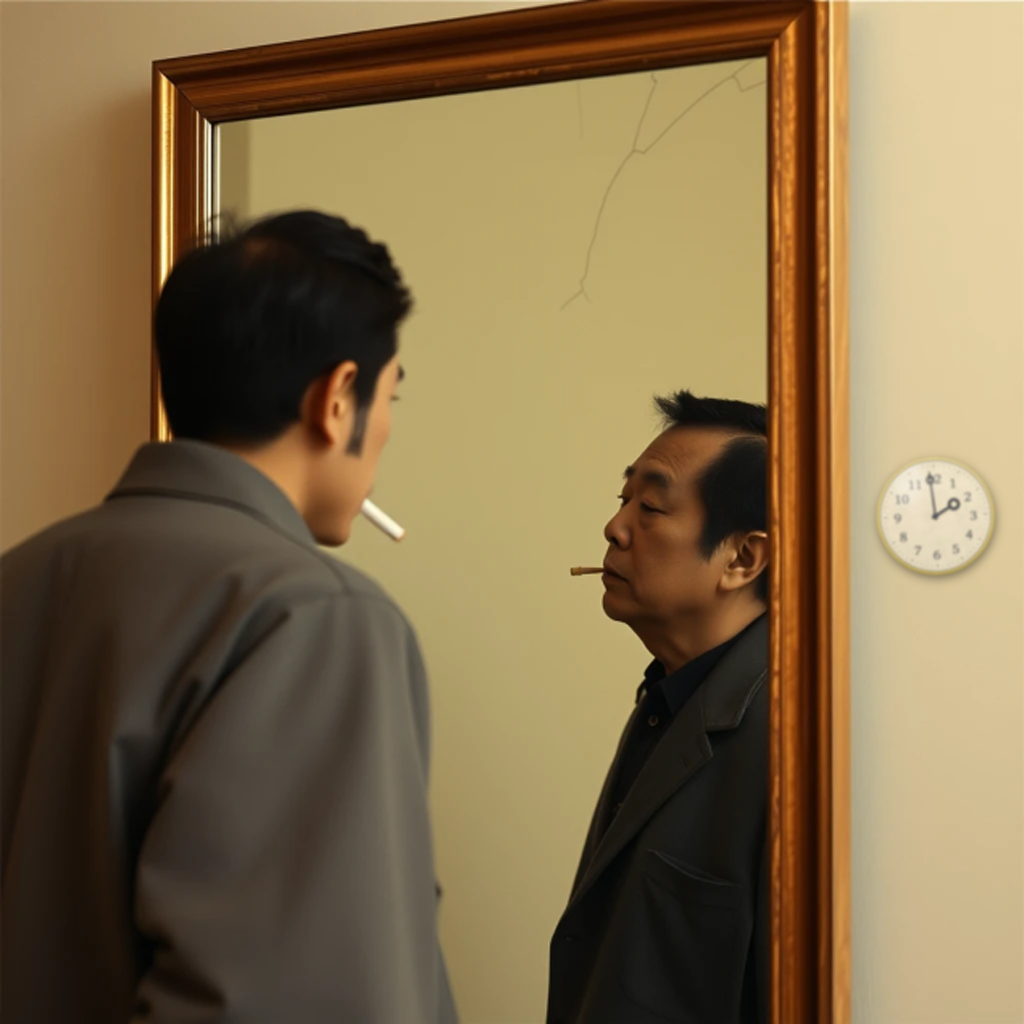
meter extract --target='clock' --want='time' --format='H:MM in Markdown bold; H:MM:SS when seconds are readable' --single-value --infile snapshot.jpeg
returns **1:59**
